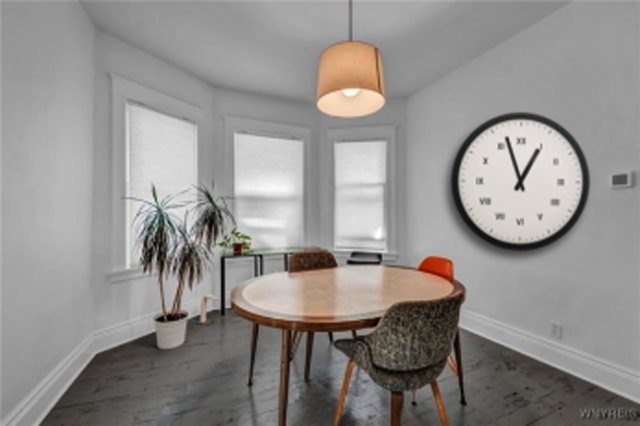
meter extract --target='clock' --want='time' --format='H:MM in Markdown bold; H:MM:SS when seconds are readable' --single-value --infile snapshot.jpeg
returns **12:57**
